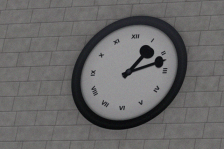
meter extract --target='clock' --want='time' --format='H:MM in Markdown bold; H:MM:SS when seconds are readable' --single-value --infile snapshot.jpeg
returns **1:12**
